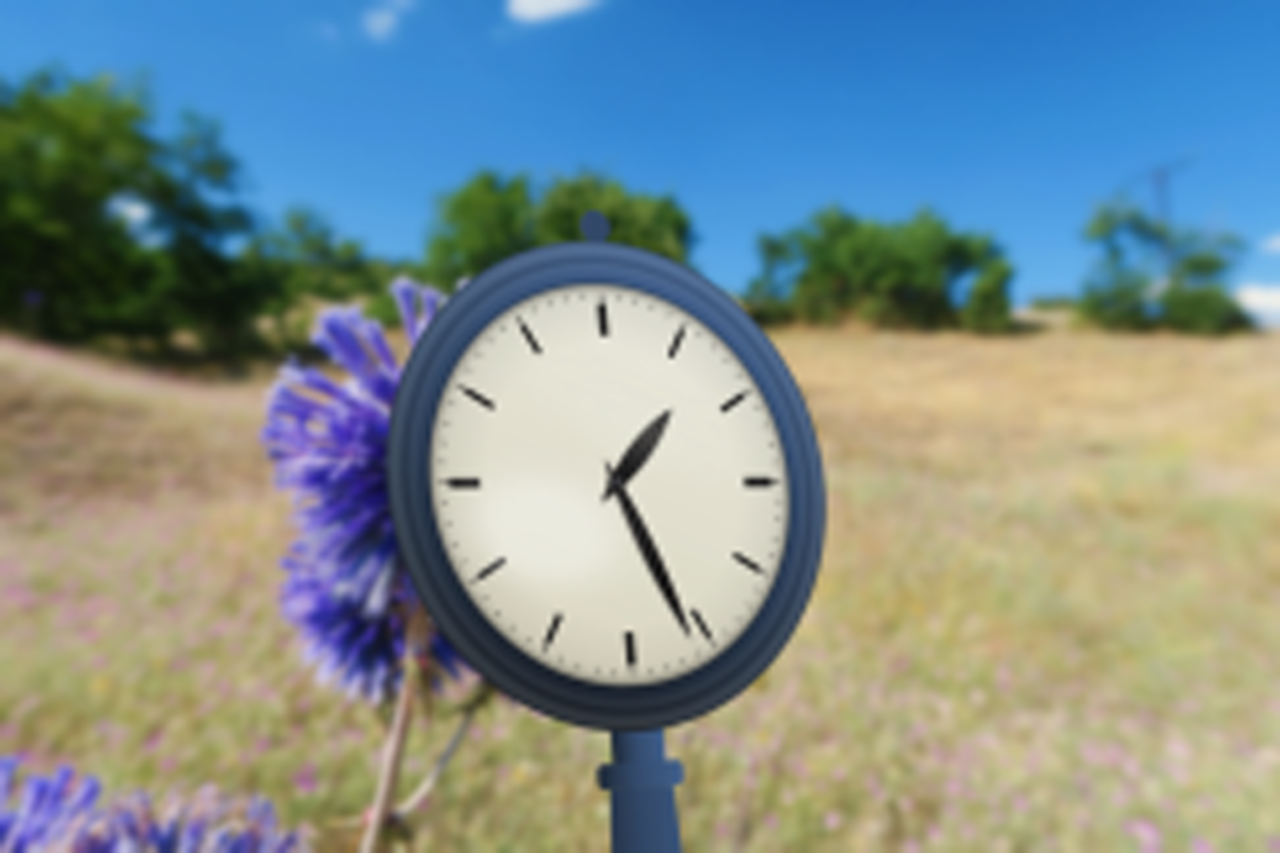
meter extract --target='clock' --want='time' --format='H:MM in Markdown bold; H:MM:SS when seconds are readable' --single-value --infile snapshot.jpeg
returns **1:26**
